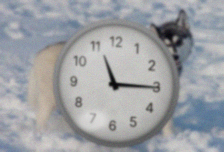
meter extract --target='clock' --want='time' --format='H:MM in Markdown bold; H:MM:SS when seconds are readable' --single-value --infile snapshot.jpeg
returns **11:15**
